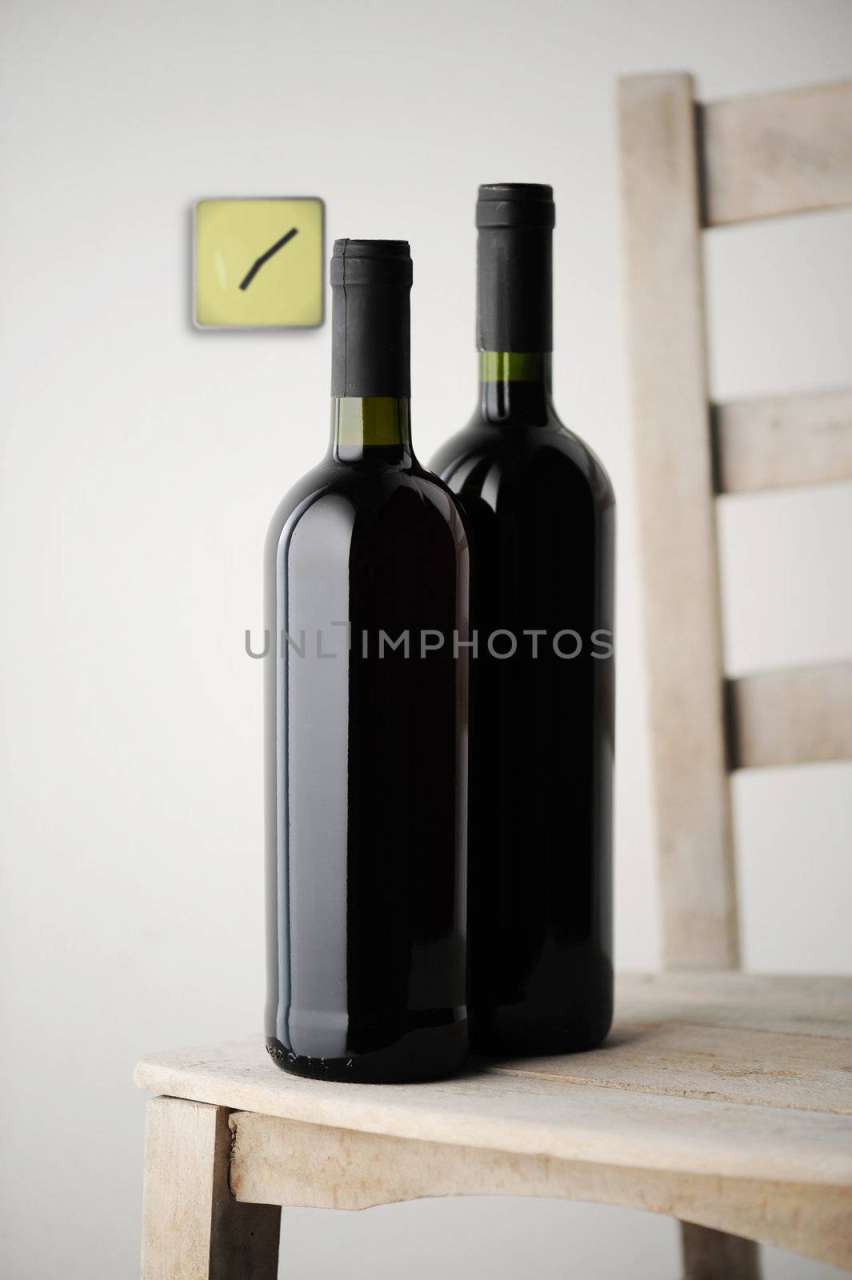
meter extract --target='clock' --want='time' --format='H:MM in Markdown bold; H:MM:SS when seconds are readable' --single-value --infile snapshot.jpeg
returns **7:08**
